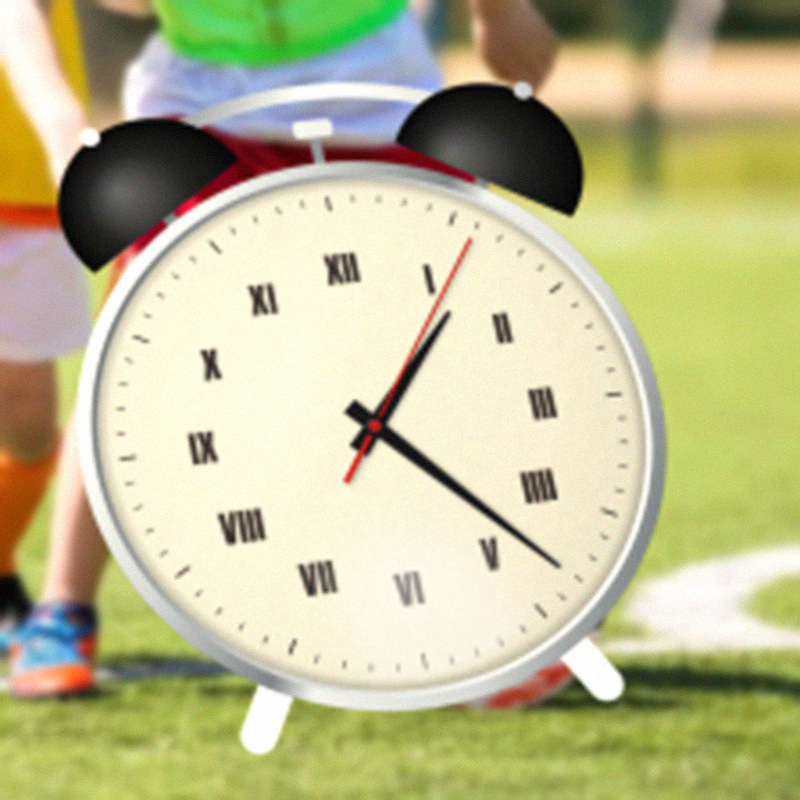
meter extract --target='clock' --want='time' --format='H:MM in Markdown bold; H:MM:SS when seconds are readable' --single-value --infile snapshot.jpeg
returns **1:23:06**
